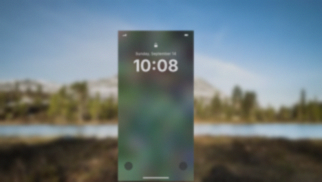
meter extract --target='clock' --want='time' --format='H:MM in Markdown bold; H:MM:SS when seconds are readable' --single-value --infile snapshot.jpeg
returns **10:08**
